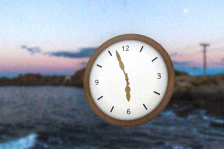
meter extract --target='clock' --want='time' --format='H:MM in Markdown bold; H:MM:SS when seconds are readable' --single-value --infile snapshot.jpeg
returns **5:57**
